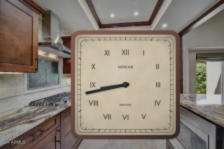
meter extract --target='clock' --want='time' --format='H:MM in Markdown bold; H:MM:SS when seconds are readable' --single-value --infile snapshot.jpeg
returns **8:43**
